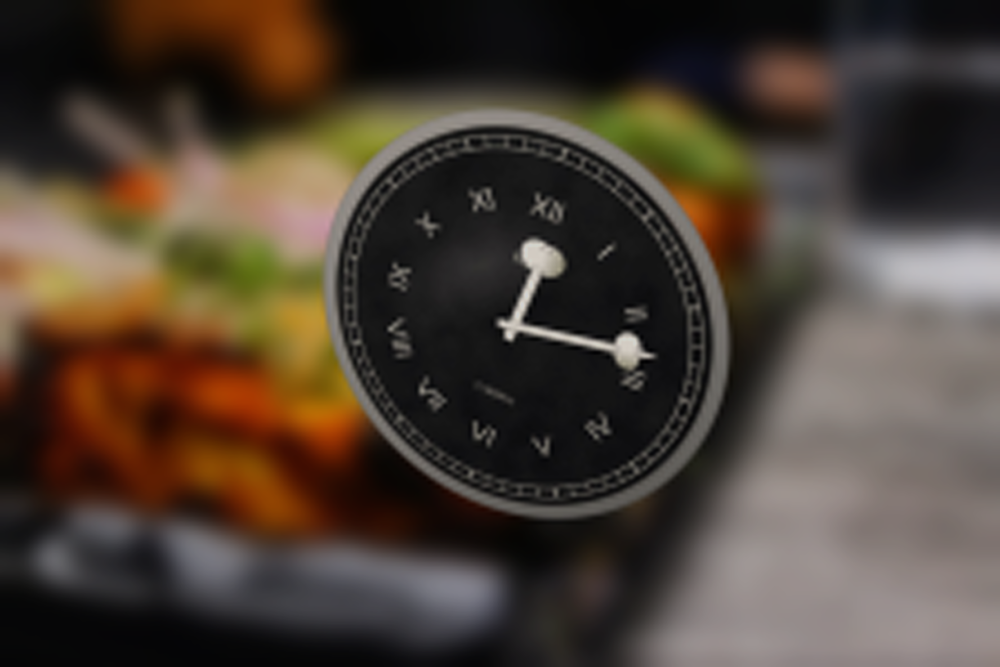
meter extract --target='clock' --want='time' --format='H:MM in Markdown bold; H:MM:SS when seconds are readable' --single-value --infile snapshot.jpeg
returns **12:13**
